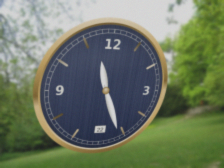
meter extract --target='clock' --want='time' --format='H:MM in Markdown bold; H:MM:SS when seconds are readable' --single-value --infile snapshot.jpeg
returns **11:26**
